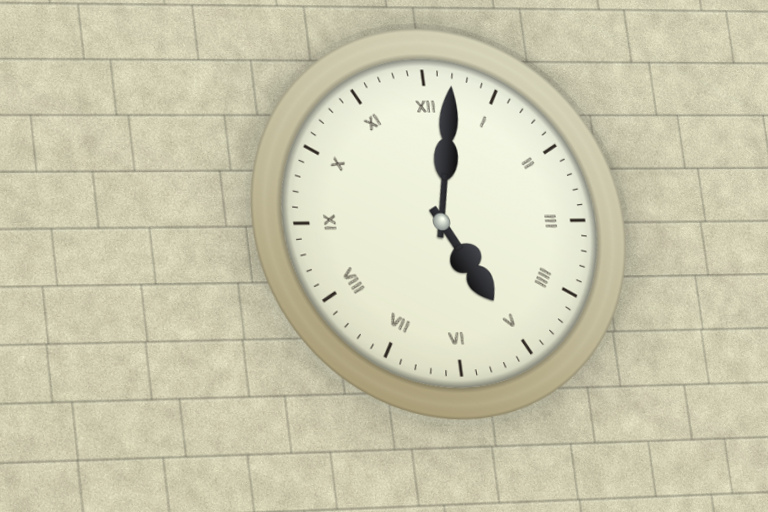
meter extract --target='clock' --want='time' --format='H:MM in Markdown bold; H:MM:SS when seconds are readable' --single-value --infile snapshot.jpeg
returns **5:02**
